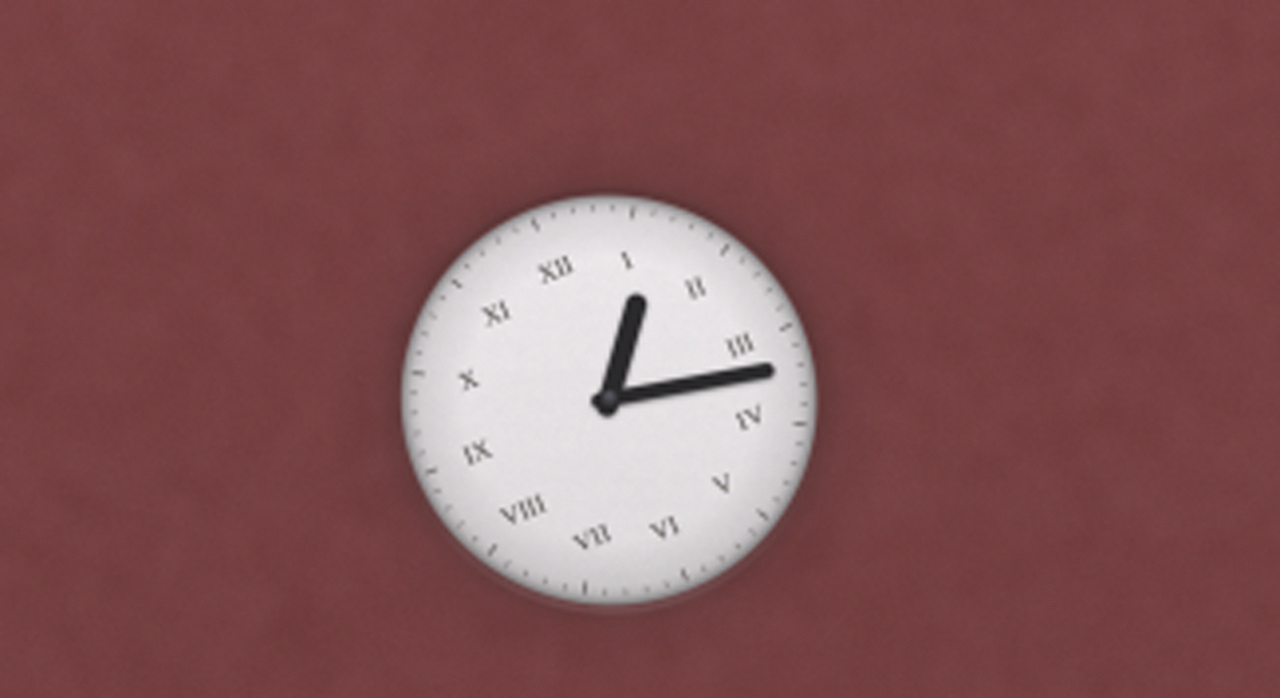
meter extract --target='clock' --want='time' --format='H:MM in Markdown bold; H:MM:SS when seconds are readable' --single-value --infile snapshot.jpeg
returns **1:17**
